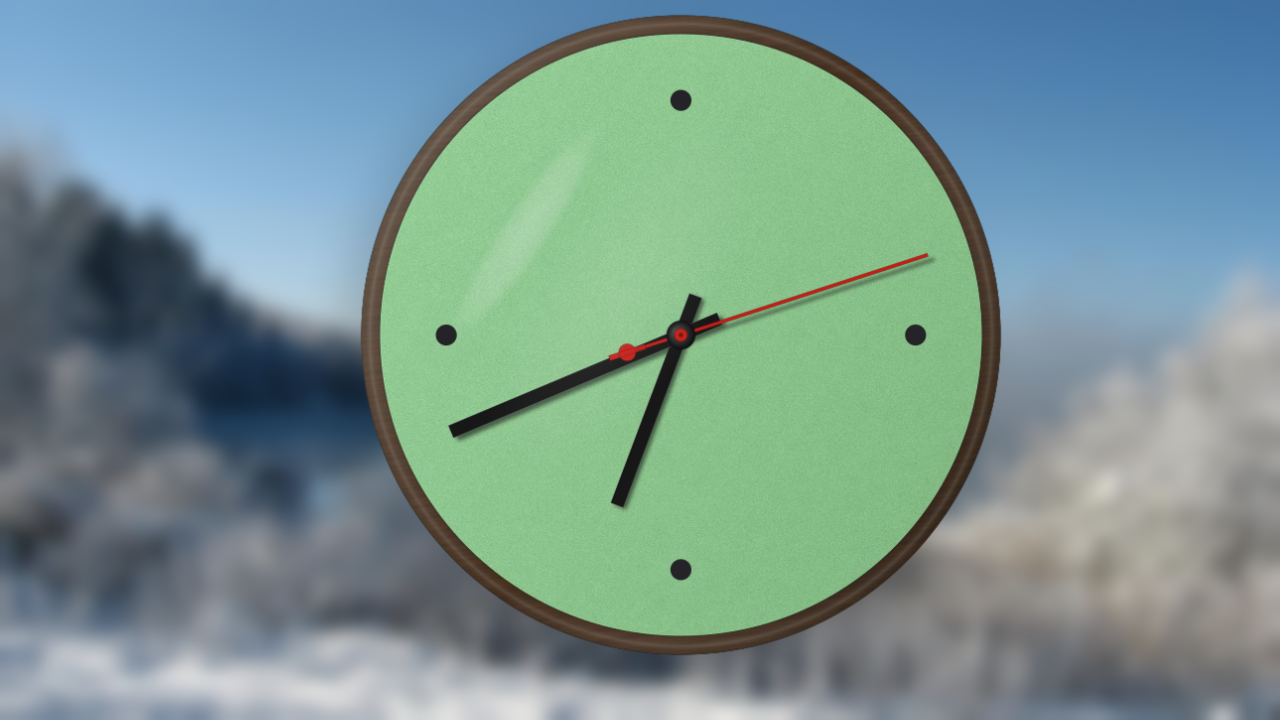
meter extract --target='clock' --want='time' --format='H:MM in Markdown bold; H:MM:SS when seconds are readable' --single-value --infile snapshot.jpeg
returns **6:41:12**
